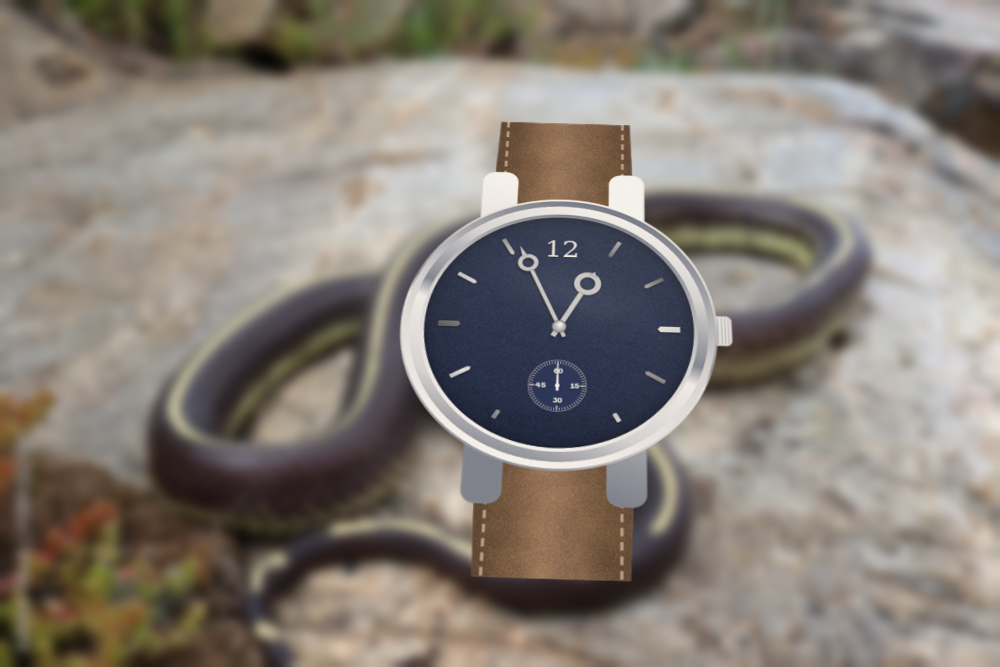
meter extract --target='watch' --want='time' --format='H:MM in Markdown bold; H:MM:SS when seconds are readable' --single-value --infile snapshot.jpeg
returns **12:56**
